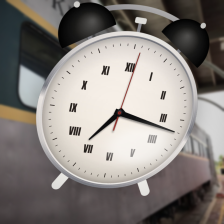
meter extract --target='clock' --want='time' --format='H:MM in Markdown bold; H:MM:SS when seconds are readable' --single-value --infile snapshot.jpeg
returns **7:17:01**
